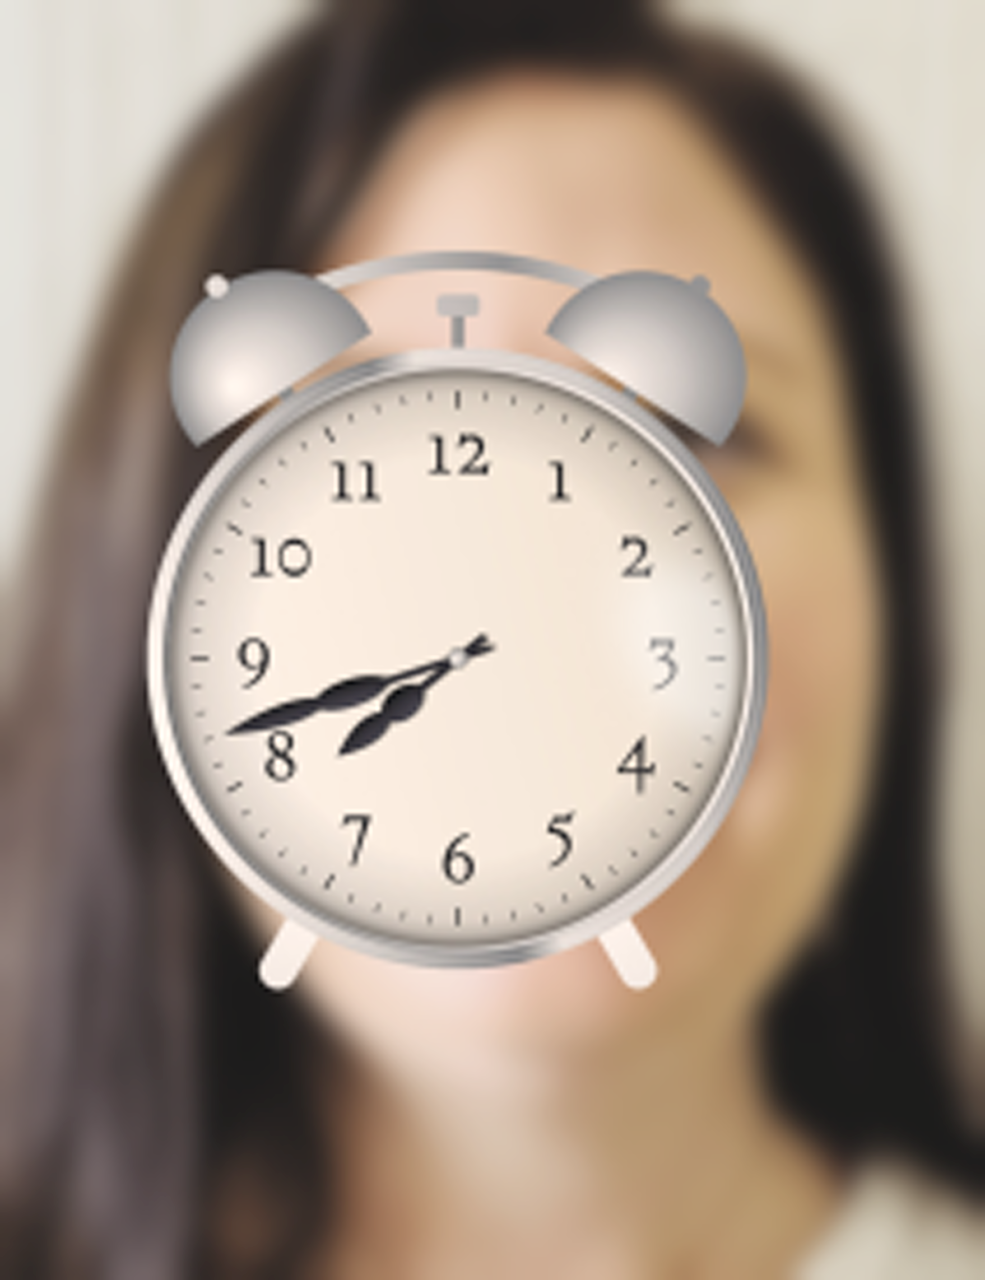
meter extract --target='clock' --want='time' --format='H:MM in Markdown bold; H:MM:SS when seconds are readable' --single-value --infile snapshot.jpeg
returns **7:42**
